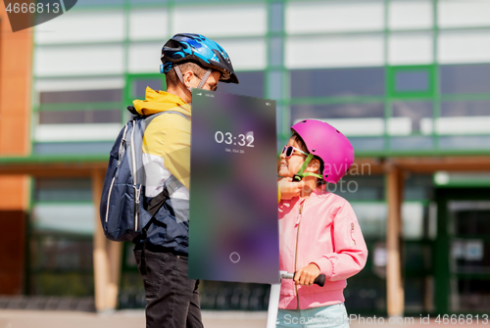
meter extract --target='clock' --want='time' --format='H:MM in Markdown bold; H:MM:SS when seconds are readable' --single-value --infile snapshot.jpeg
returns **3:32**
